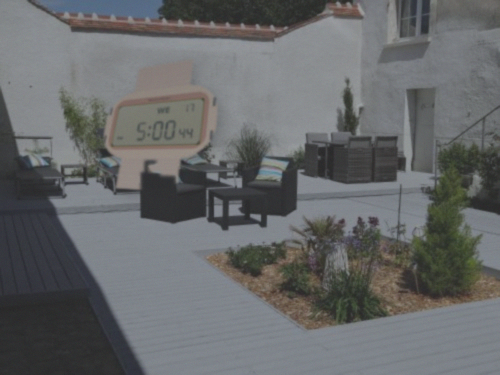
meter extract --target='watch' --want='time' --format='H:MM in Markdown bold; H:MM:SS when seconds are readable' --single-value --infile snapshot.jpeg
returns **5:00**
